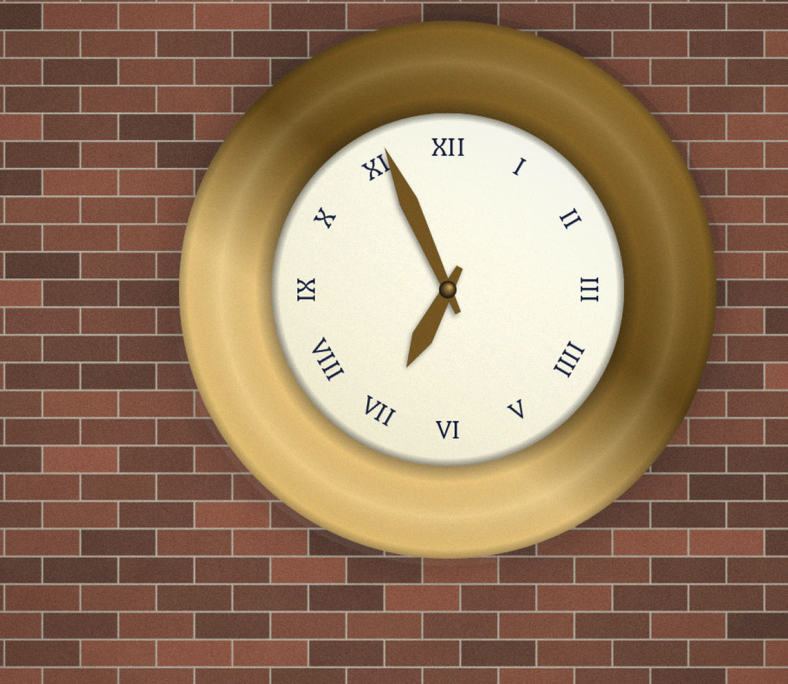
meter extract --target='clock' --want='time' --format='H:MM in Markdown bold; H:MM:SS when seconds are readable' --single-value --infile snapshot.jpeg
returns **6:56**
